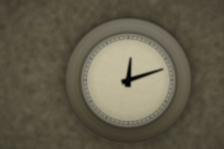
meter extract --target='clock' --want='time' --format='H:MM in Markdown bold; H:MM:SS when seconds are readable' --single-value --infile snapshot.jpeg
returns **12:12**
